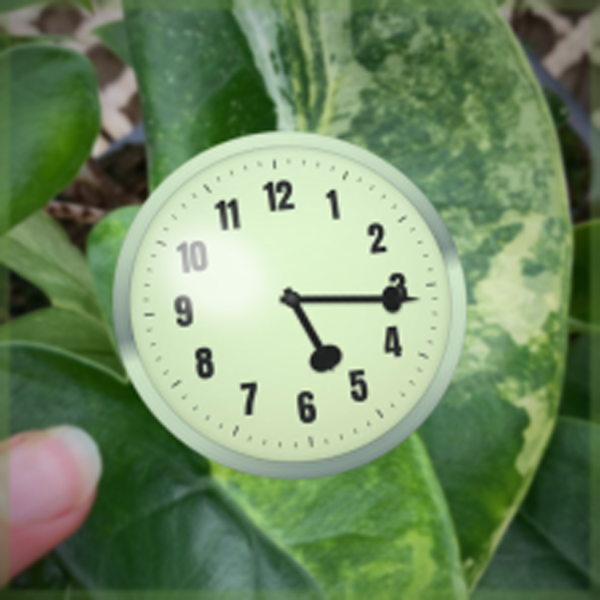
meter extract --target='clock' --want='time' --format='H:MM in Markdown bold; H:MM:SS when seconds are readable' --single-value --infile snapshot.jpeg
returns **5:16**
